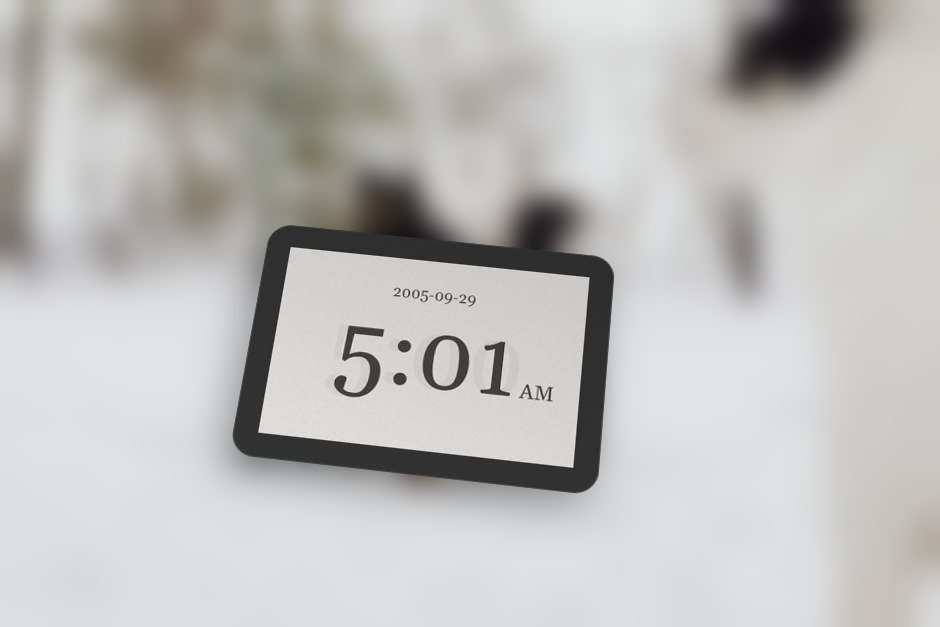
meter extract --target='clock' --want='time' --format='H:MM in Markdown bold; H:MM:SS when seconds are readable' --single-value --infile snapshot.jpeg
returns **5:01**
